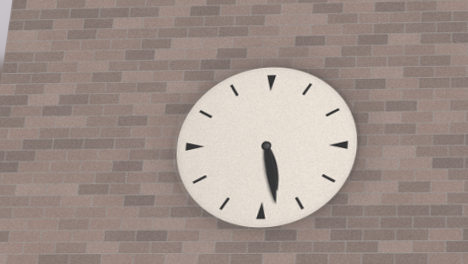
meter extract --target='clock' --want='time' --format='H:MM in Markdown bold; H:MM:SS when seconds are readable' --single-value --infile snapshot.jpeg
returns **5:28**
